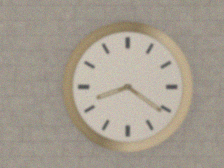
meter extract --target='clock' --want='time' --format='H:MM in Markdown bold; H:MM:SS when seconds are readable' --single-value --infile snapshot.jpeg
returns **8:21**
